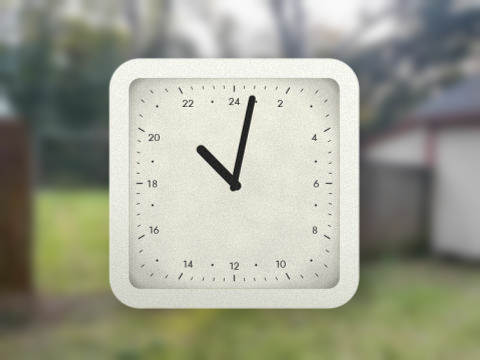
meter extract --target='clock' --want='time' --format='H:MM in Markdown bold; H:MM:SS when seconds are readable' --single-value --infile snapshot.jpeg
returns **21:02**
